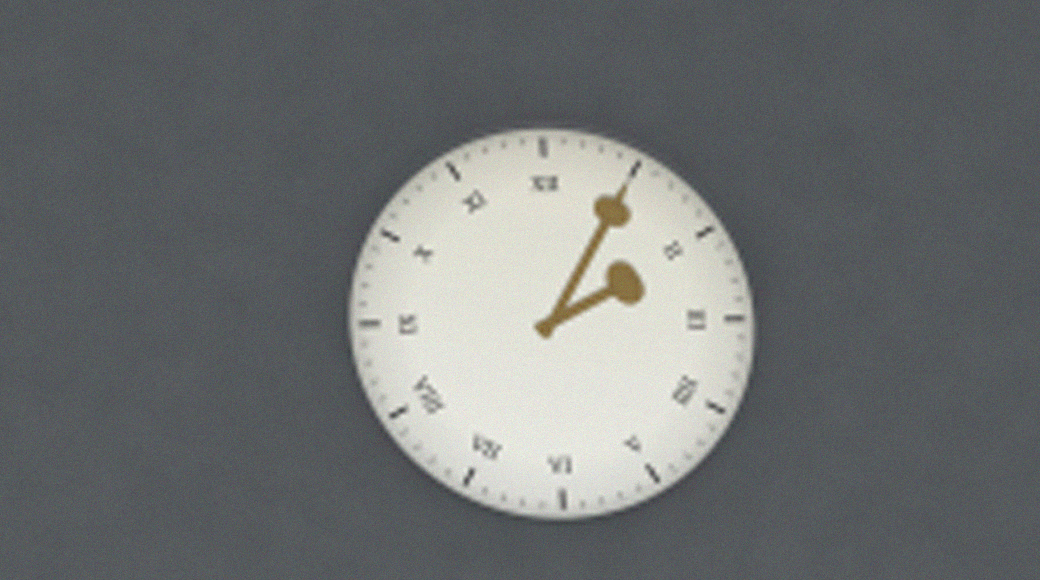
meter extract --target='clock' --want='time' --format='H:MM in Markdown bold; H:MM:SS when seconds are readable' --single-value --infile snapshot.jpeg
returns **2:05**
